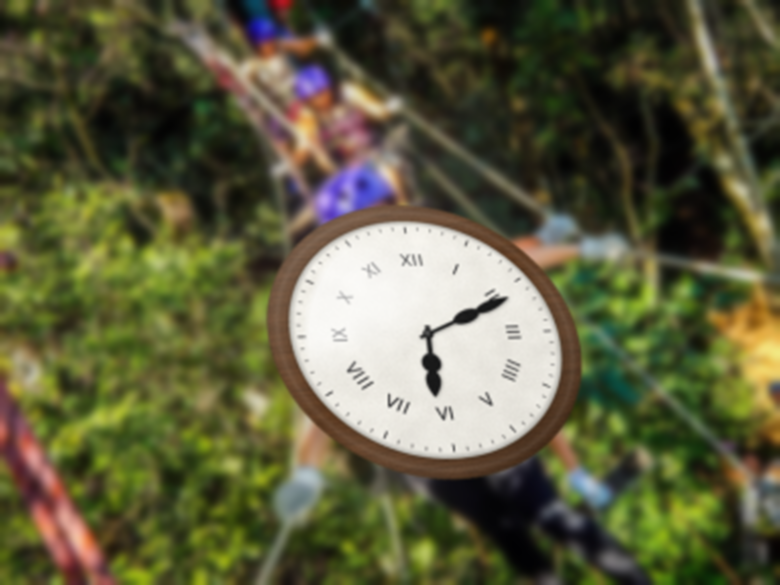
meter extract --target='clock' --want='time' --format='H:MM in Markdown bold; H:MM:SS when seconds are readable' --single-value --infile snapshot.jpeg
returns **6:11**
